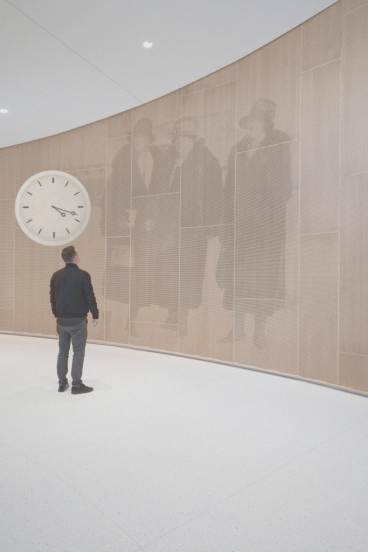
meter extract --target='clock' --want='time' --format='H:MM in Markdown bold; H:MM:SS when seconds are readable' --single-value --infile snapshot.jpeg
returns **4:18**
